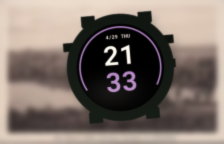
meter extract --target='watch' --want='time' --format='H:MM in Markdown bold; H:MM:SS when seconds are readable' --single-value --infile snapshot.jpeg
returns **21:33**
